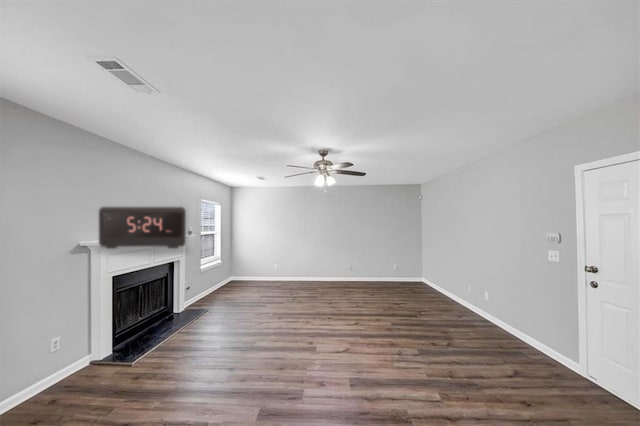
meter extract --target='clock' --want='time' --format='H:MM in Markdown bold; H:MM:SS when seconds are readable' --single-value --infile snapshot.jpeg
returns **5:24**
